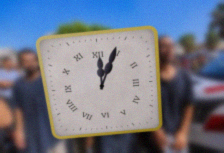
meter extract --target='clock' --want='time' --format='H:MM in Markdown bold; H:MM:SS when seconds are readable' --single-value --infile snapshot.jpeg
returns **12:04**
